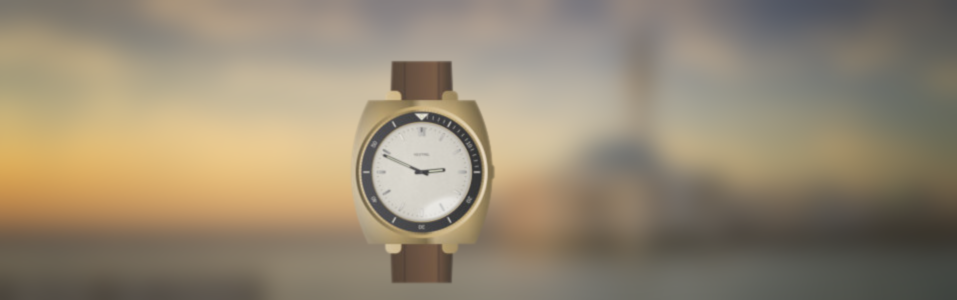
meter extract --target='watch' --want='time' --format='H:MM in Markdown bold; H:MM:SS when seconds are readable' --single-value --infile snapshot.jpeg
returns **2:49**
